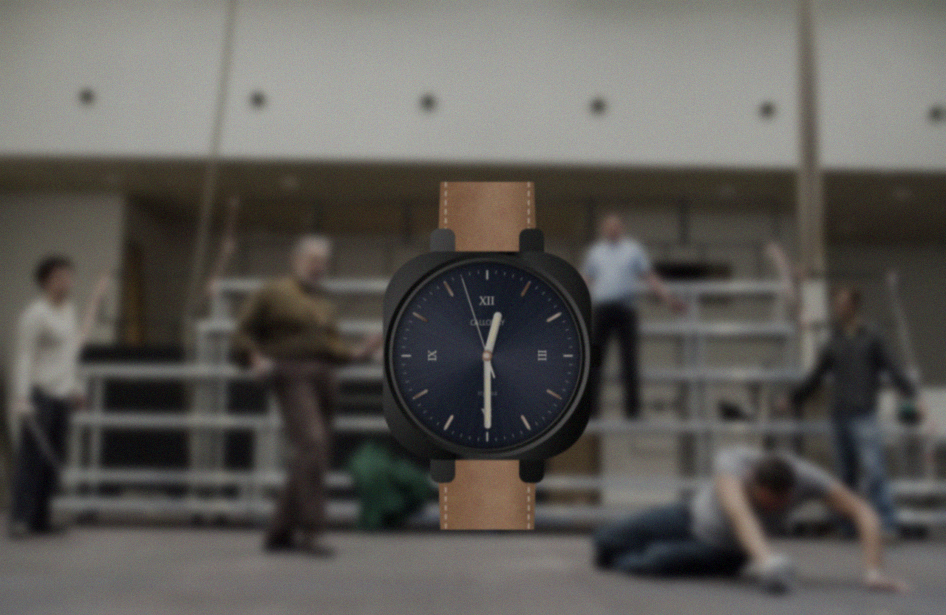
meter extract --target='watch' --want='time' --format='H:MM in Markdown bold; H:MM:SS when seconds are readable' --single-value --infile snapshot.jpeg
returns **12:29:57**
